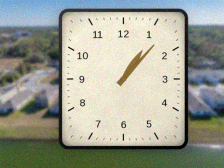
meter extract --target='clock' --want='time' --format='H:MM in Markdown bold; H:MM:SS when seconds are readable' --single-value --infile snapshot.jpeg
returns **1:07**
